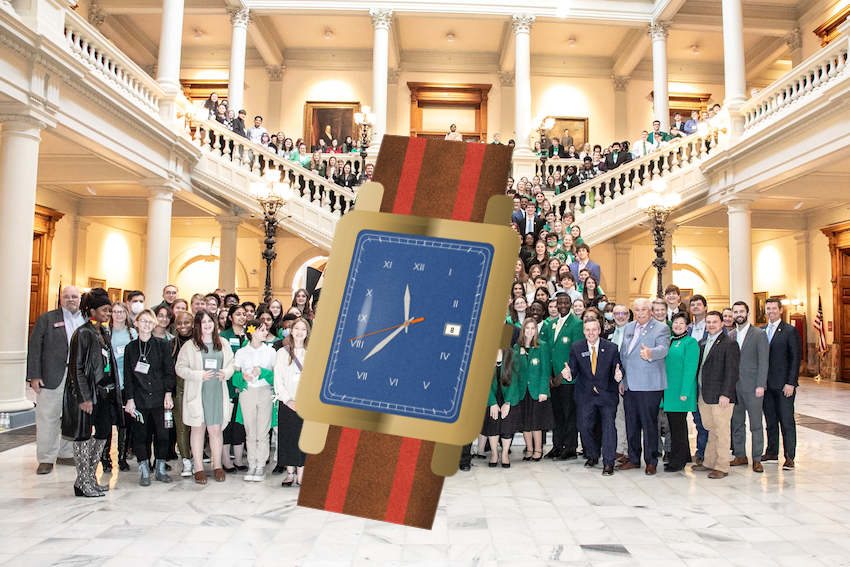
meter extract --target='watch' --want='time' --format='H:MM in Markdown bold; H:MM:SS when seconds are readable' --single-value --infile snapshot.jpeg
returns **11:36:41**
